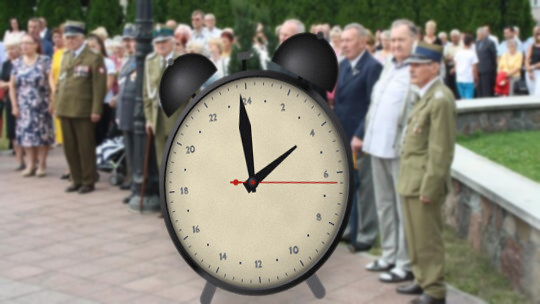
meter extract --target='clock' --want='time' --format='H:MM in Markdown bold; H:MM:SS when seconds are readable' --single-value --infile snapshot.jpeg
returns **3:59:16**
